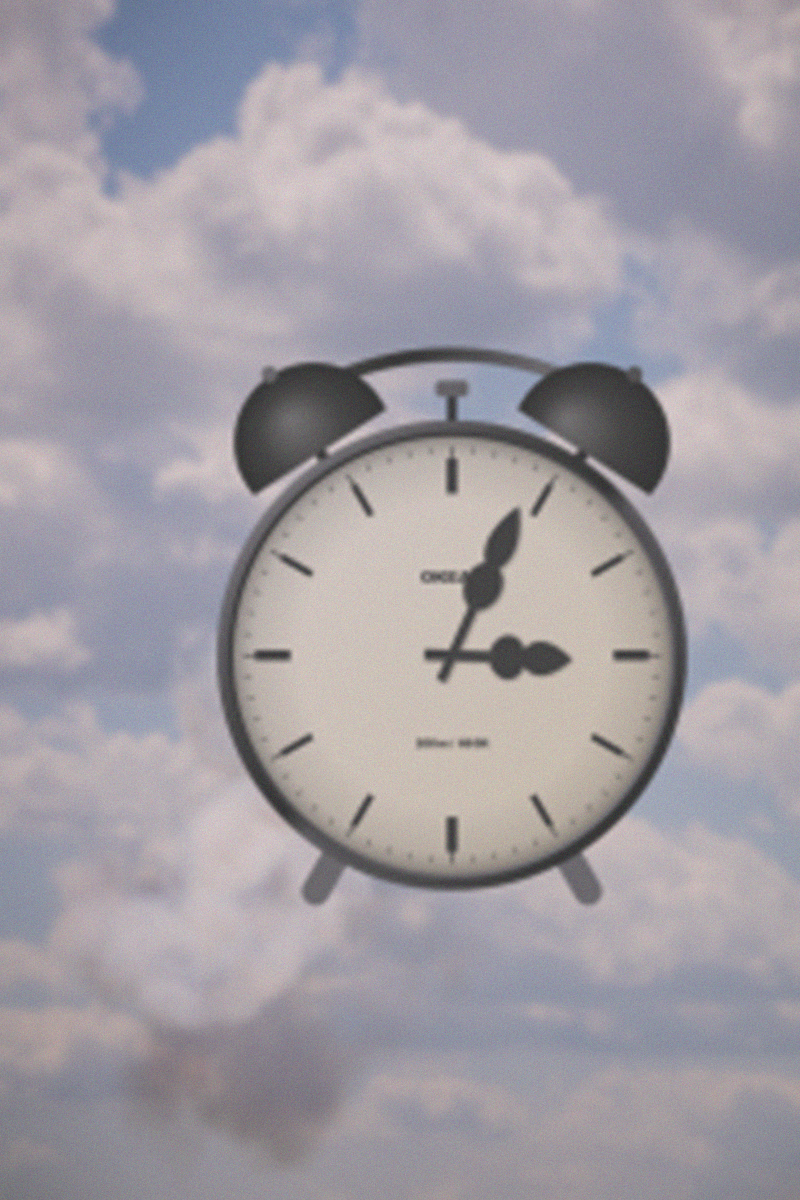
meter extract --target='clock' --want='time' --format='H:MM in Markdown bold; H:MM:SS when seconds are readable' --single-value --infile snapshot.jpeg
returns **3:04**
